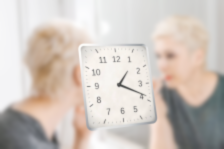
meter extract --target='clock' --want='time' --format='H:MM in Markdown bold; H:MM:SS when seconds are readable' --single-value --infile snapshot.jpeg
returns **1:19**
